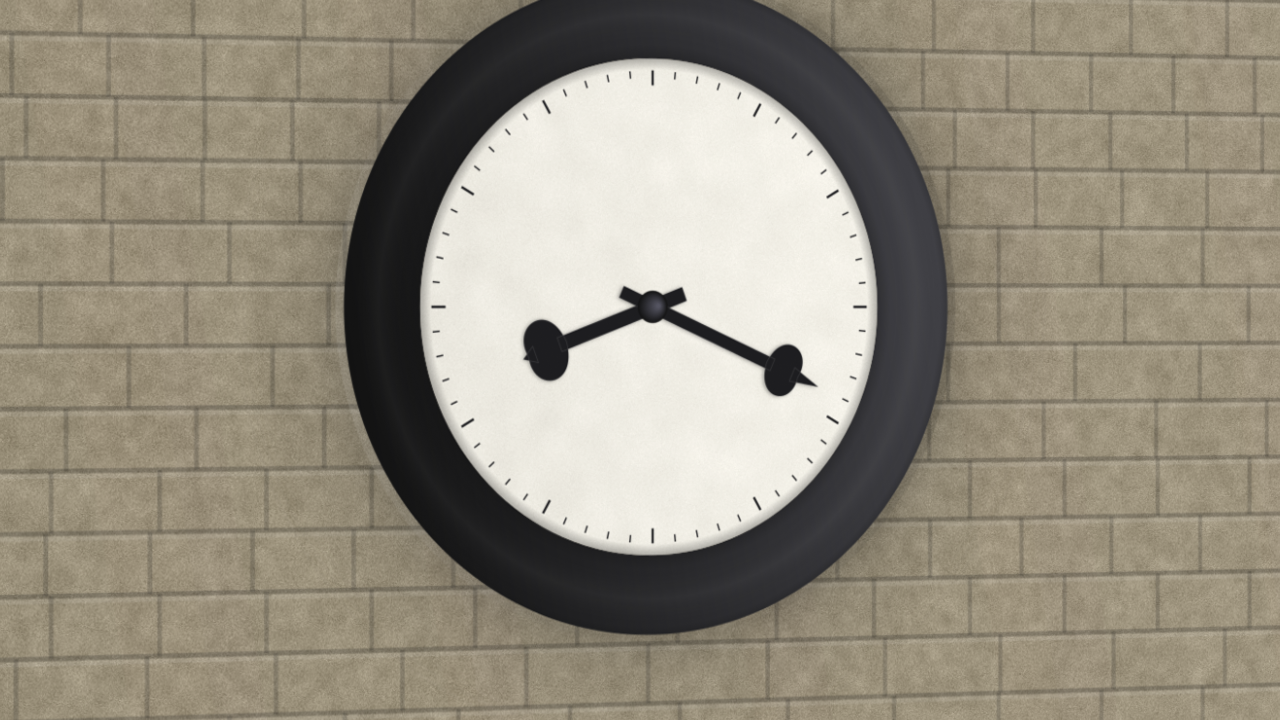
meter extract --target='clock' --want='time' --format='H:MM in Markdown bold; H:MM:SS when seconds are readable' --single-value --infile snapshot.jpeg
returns **8:19**
